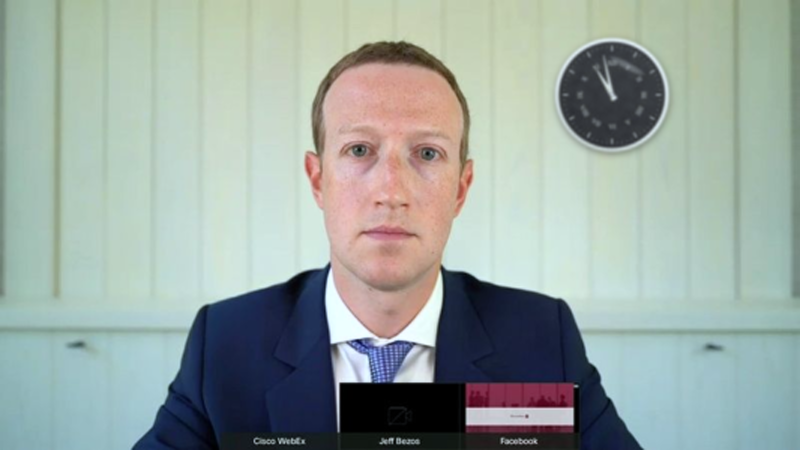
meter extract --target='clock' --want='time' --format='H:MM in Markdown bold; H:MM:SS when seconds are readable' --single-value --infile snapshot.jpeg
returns **10:58**
